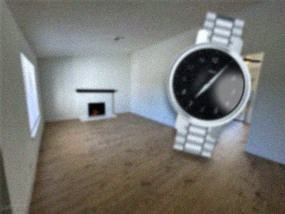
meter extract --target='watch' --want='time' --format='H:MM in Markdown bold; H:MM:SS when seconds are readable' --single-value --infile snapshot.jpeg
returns **7:05**
